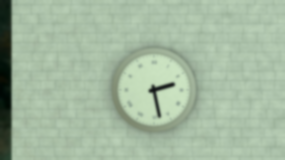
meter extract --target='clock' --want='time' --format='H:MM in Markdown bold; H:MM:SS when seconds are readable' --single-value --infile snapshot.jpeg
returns **2:28**
